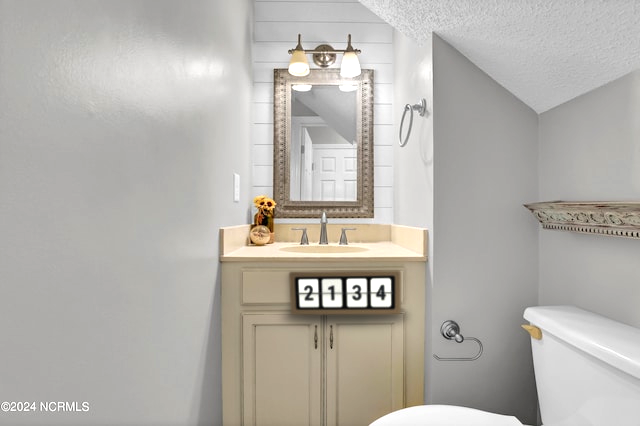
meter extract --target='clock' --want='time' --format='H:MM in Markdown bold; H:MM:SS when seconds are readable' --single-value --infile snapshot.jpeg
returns **21:34**
